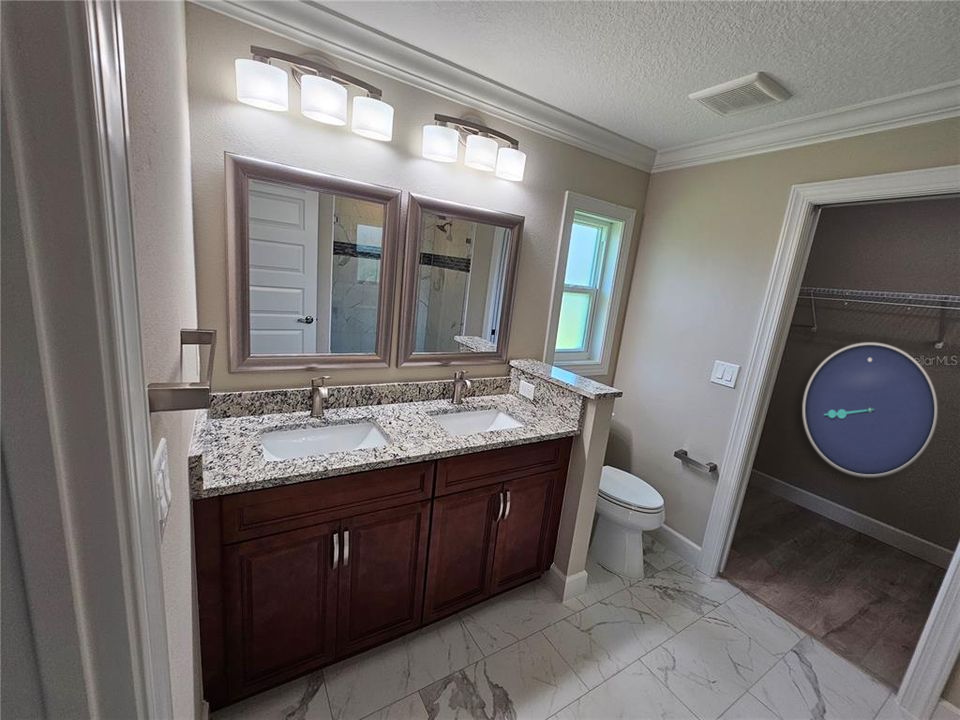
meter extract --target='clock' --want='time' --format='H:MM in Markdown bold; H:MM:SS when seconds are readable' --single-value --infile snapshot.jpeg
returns **8:44**
